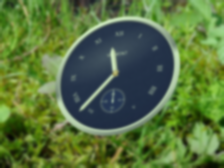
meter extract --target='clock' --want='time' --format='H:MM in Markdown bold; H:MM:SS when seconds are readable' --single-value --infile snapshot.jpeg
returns **11:37**
